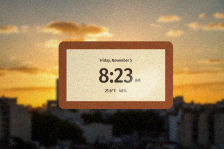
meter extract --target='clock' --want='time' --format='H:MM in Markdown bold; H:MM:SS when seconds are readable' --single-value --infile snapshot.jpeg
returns **8:23**
